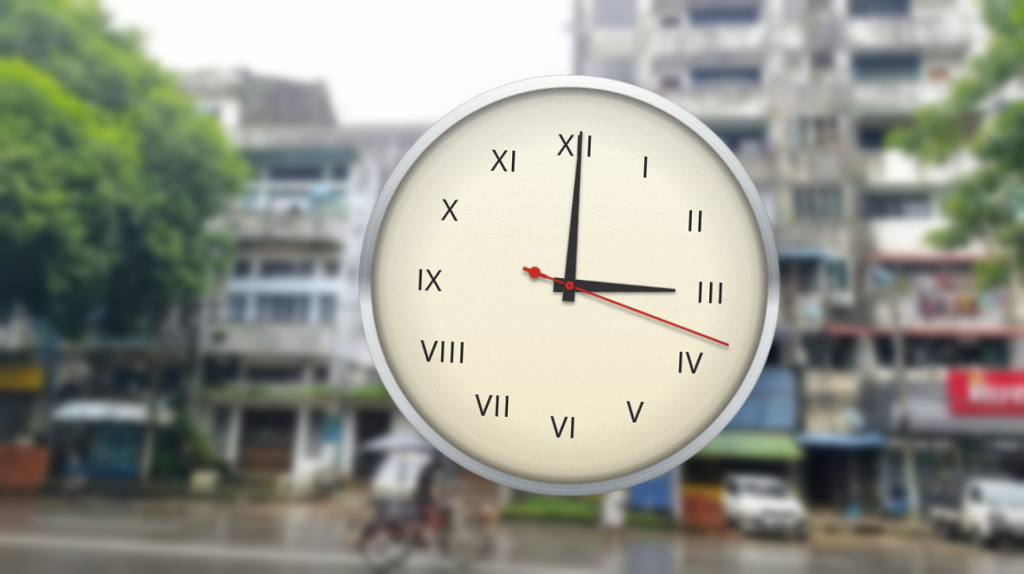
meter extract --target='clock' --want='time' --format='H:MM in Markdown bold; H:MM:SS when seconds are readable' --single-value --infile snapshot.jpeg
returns **3:00:18**
